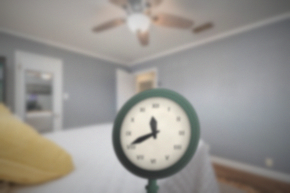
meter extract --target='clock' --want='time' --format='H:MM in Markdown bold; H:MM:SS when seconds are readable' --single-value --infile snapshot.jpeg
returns **11:41**
